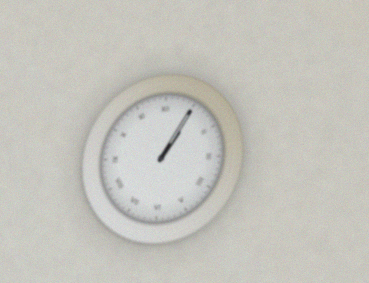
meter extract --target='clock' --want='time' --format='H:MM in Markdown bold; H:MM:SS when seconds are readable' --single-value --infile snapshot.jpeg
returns **1:05**
